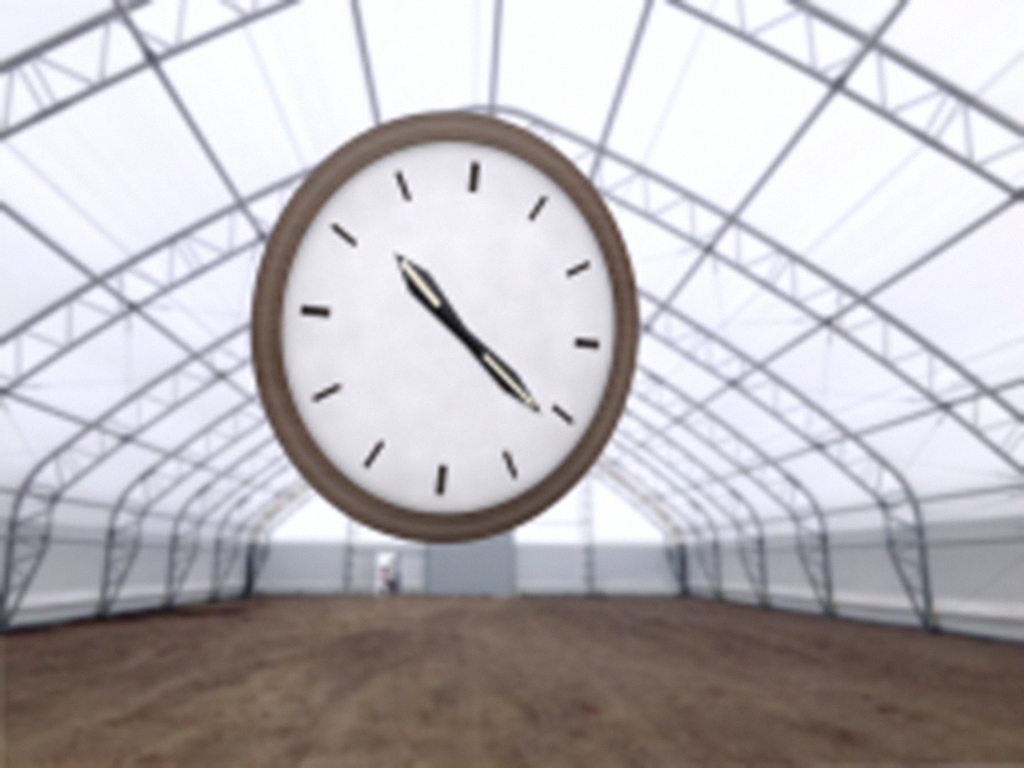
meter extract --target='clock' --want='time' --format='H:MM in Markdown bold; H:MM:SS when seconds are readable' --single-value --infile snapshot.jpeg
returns **10:21**
